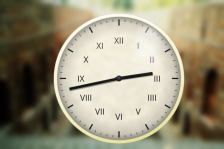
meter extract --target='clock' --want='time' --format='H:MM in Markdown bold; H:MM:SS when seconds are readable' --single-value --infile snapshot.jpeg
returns **2:43**
